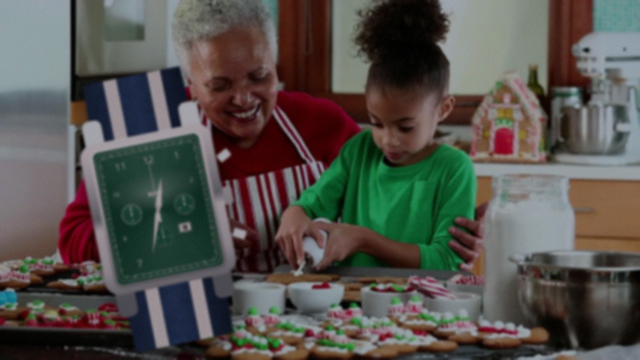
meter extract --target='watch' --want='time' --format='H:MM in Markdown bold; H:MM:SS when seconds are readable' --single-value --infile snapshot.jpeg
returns **12:33**
